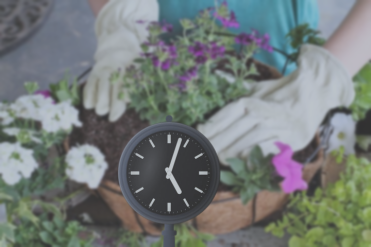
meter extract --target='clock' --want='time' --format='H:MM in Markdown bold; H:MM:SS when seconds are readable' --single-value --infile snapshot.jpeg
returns **5:03**
